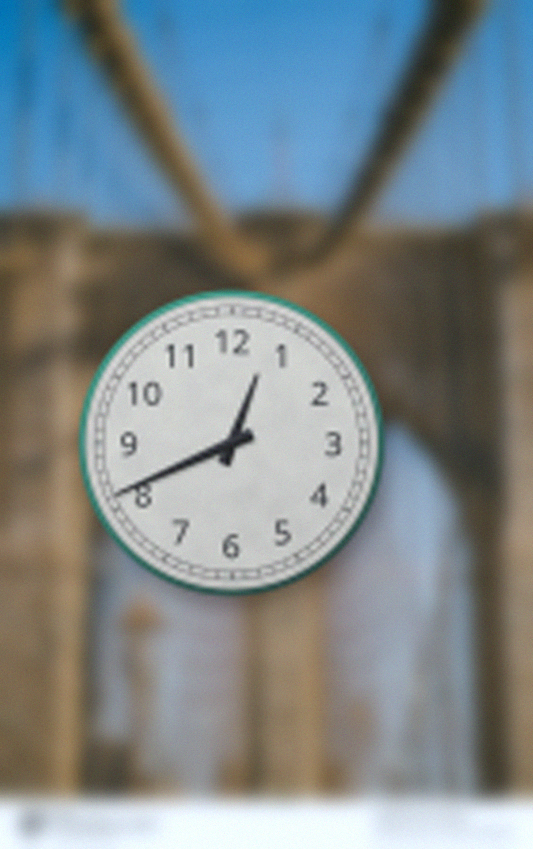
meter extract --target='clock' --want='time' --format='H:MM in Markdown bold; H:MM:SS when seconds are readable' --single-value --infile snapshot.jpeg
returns **12:41**
